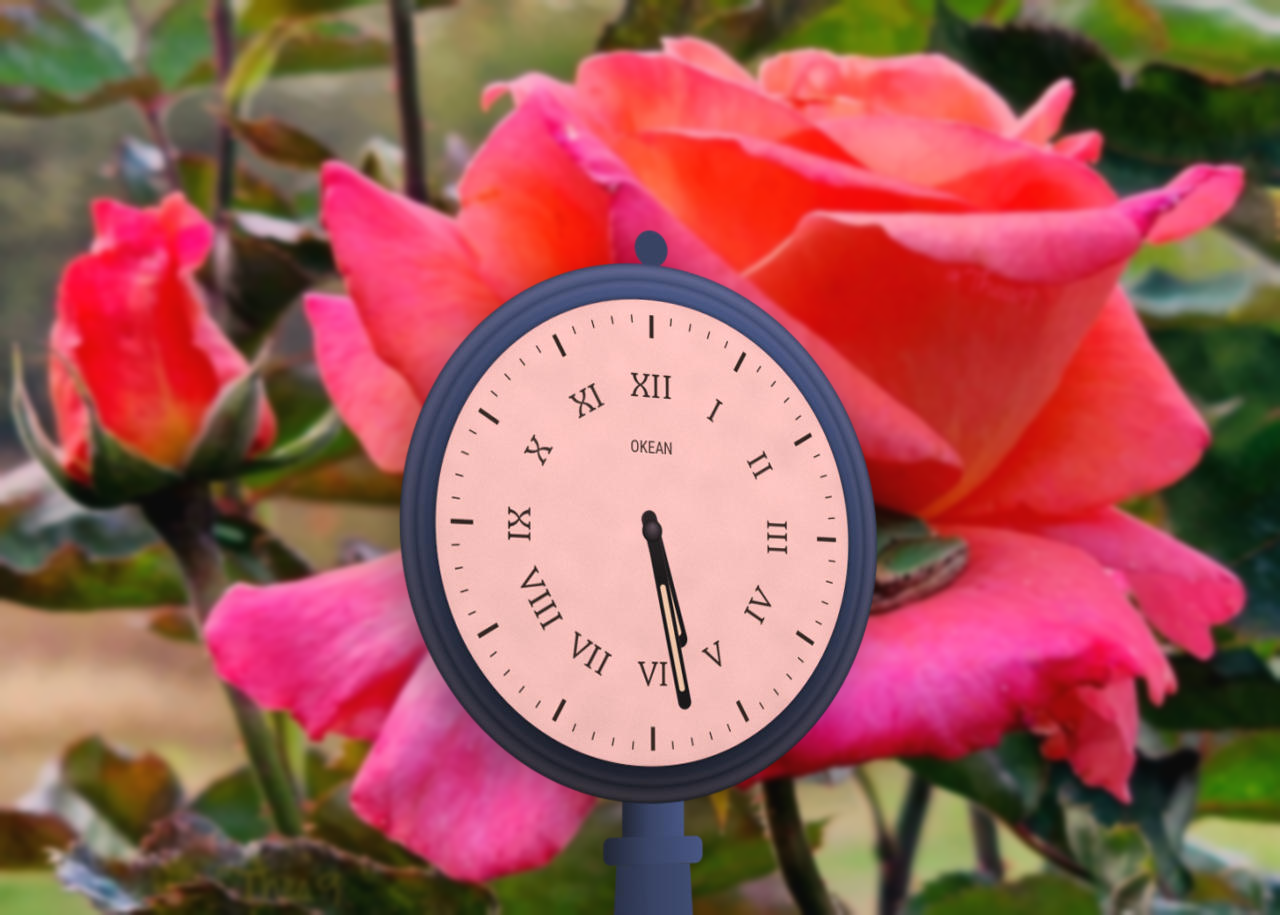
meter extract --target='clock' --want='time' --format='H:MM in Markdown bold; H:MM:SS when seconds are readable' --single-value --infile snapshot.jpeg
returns **5:28**
